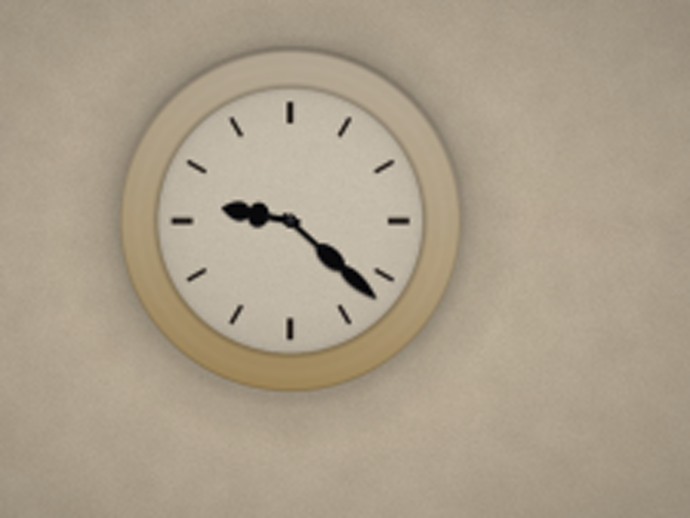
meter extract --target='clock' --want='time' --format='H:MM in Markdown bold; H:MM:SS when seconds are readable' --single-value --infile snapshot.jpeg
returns **9:22**
